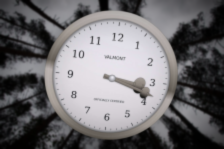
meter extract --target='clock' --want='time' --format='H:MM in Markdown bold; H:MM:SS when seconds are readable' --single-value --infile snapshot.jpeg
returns **3:18**
